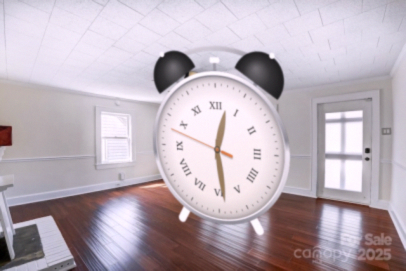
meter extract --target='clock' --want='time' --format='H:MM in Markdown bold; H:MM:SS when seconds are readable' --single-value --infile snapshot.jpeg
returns **12:28:48**
